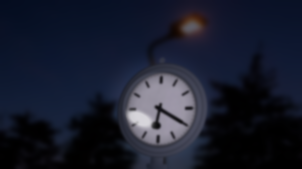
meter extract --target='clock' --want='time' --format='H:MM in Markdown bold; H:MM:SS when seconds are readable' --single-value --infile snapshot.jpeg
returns **6:20**
